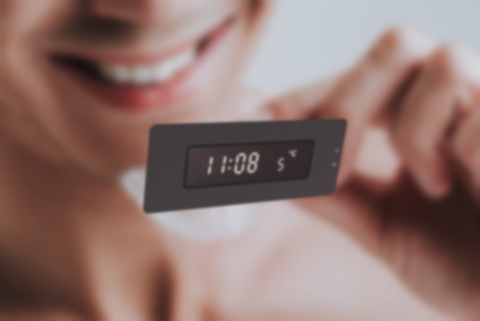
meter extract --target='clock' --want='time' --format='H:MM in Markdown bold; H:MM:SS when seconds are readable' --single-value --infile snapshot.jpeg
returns **11:08**
